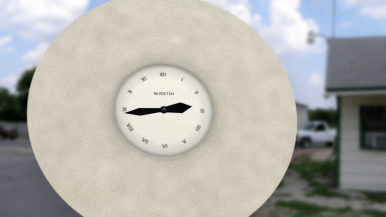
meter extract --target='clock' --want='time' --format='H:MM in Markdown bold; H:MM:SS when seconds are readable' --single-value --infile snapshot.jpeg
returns **2:44**
